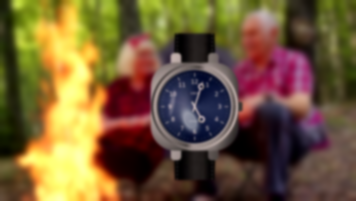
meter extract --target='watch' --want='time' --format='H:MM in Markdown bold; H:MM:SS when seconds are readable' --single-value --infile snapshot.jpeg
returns **5:03**
